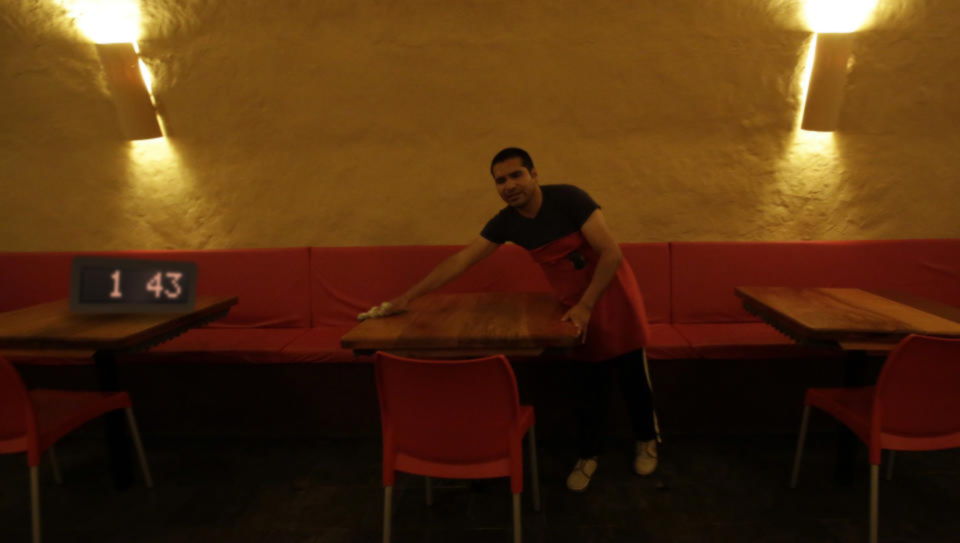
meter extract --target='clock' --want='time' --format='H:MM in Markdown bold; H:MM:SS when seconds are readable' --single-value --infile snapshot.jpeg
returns **1:43**
